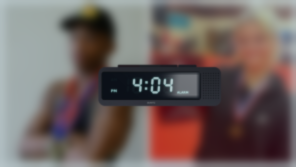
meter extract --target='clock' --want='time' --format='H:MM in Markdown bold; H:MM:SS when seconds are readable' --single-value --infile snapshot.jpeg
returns **4:04**
